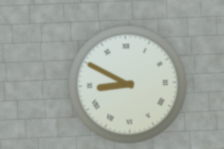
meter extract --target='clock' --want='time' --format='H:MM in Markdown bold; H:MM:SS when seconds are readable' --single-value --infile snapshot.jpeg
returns **8:50**
